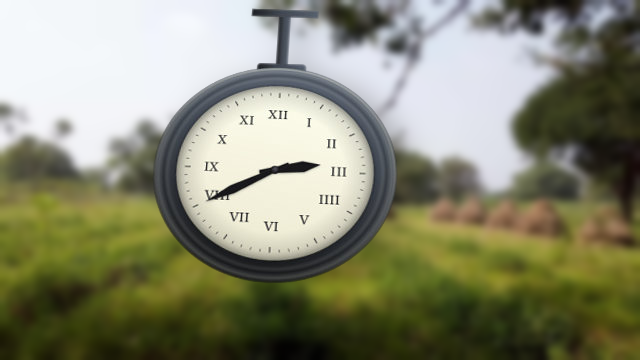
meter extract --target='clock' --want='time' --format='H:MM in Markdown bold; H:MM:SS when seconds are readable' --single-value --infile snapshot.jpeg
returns **2:40**
